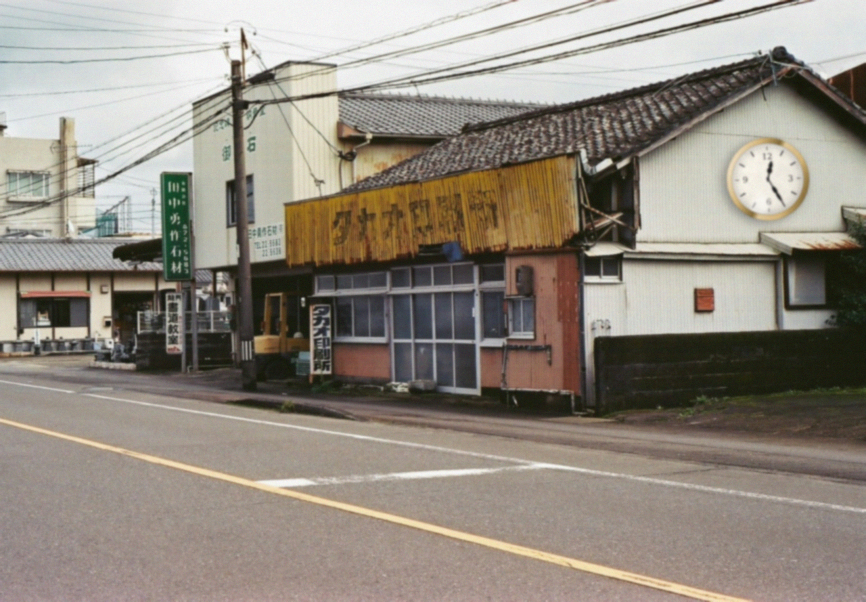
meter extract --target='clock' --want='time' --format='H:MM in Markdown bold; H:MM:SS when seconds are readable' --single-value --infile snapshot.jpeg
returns **12:25**
